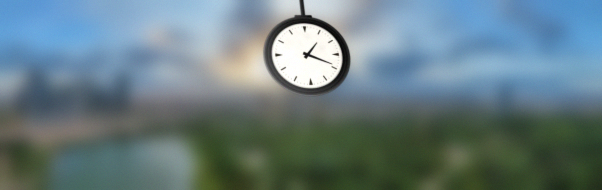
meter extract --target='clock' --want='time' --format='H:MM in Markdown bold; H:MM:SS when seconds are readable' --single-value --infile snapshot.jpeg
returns **1:19**
